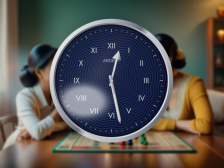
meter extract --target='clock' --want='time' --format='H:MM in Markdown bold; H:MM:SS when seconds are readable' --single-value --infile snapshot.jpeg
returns **12:28**
